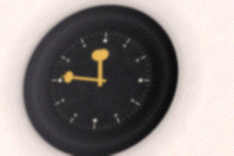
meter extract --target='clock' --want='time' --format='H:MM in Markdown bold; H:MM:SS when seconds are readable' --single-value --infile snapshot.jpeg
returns **11:46**
